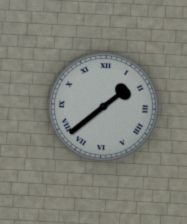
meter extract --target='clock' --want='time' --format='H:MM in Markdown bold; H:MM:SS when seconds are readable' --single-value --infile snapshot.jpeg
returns **1:38**
